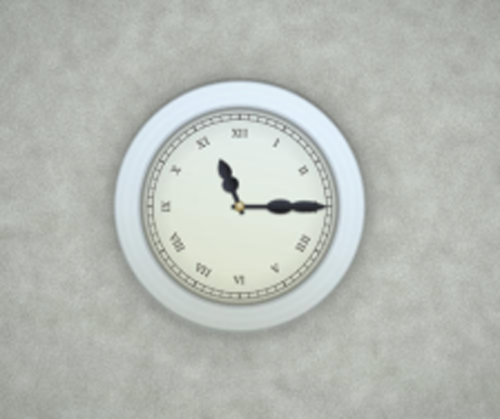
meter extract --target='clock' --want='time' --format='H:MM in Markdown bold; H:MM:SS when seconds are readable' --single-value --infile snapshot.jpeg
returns **11:15**
